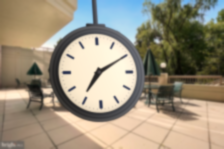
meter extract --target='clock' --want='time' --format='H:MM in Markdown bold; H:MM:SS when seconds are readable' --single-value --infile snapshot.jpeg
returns **7:10**
